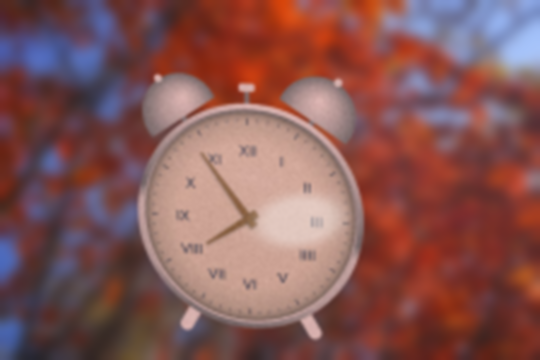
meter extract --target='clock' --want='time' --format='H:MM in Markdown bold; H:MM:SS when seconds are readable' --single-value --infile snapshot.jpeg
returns **7:54**
